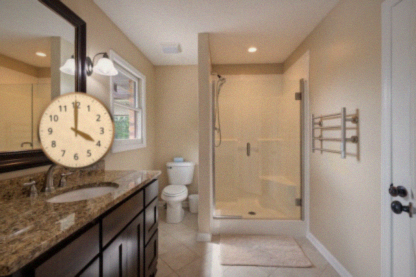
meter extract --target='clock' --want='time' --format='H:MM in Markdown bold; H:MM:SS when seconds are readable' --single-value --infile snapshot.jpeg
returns **4:00**
